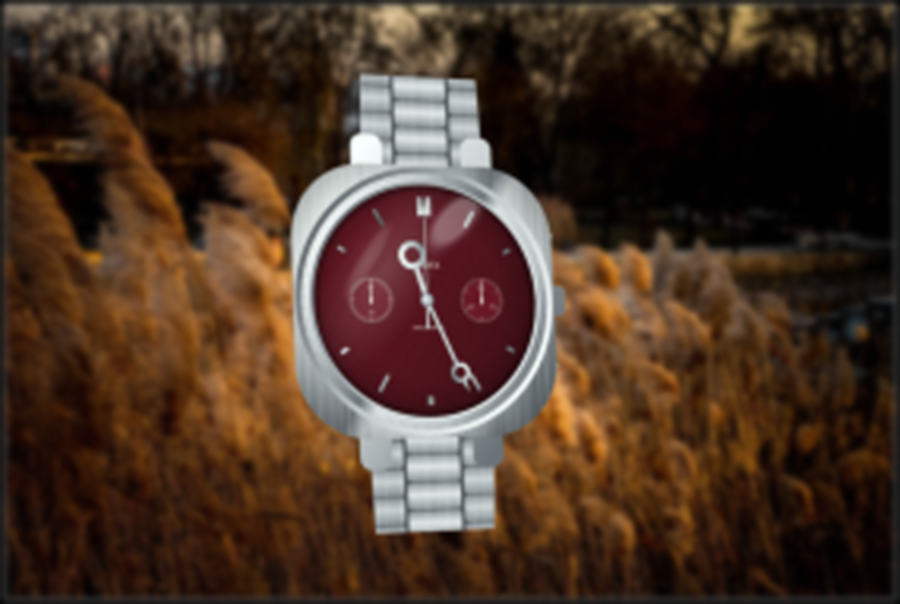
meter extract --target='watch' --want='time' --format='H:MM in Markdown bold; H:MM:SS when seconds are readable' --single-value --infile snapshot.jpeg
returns **11:26**
